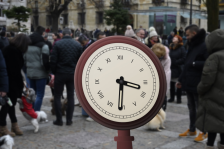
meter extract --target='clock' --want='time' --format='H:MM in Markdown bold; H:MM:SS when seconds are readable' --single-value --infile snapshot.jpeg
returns **3:31**
